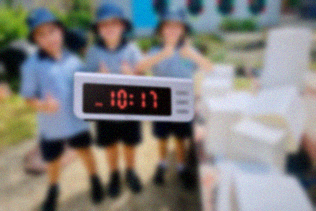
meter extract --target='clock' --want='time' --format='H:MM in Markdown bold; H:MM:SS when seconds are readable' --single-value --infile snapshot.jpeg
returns **10:17**
